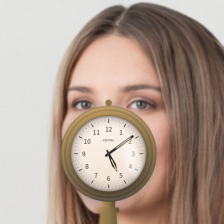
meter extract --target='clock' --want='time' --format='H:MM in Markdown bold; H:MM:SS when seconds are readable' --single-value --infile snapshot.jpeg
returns **5:09**
